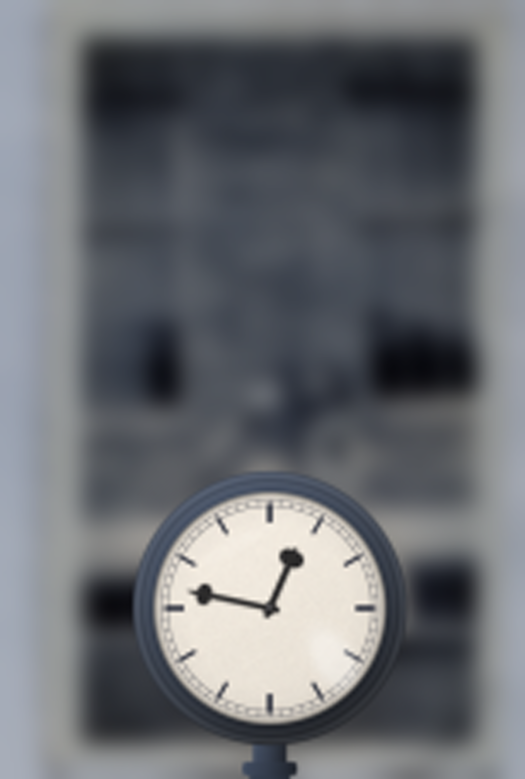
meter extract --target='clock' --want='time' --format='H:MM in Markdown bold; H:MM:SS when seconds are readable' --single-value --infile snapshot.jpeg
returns **12:47**
